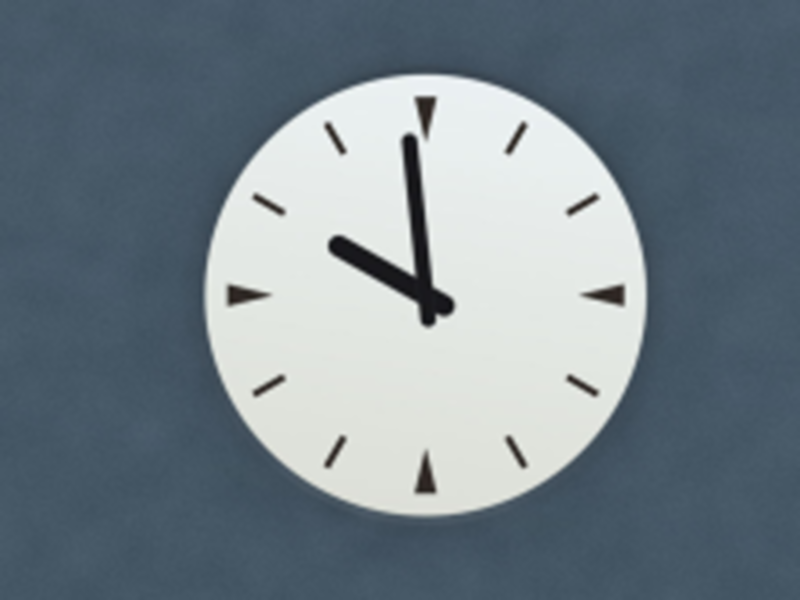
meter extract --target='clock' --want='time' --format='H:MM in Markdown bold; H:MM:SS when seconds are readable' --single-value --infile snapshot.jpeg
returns **9:59**
